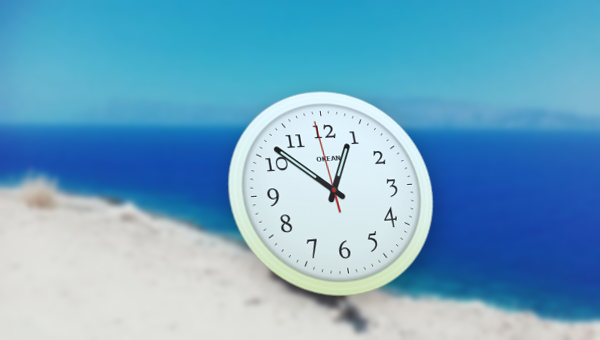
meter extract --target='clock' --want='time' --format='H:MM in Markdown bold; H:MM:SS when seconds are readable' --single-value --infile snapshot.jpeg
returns **12:51:59**
